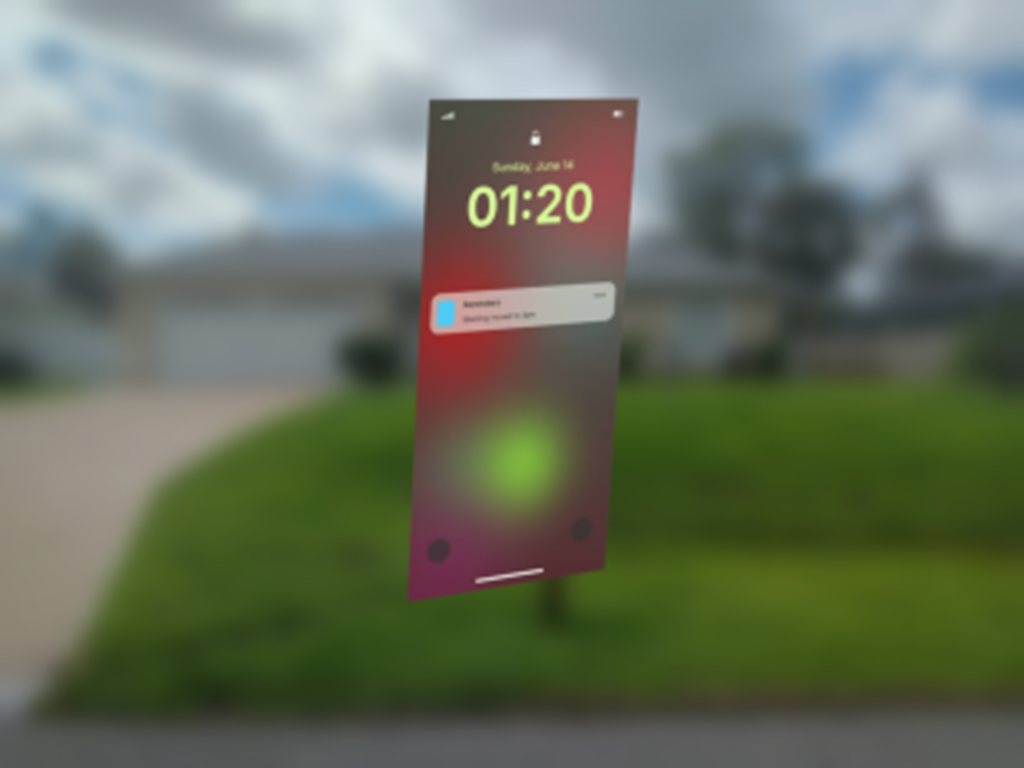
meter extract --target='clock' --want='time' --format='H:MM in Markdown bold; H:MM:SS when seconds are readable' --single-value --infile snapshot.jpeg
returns **1:20**
